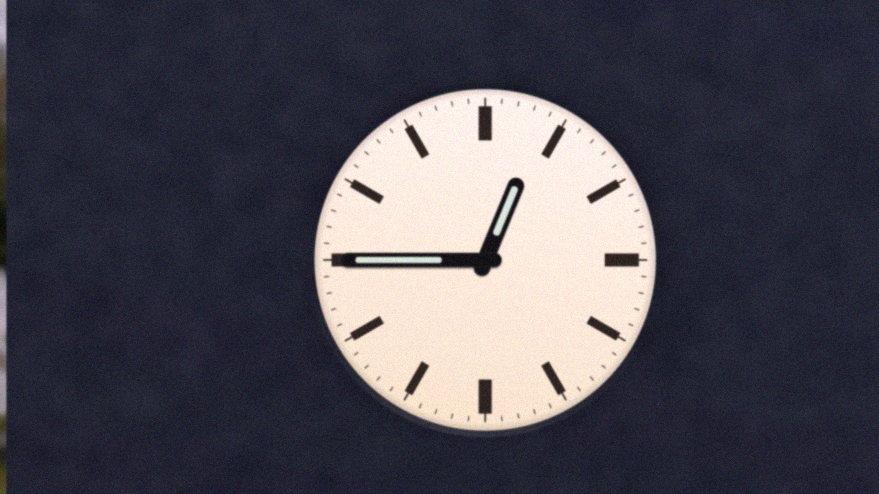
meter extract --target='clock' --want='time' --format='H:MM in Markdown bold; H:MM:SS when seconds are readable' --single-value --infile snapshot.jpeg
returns **12:45**
